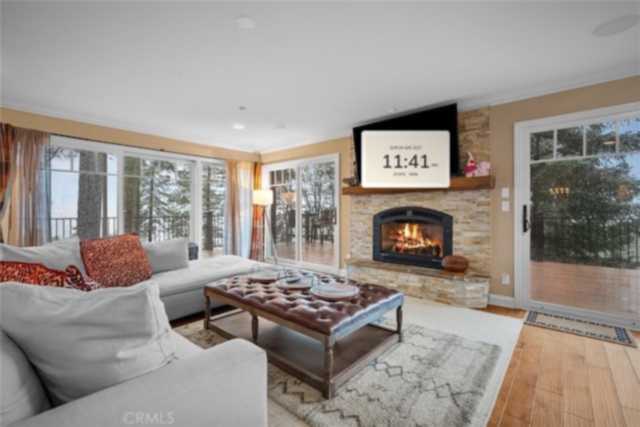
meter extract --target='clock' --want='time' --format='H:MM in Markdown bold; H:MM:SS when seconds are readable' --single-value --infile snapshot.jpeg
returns **11:41**
